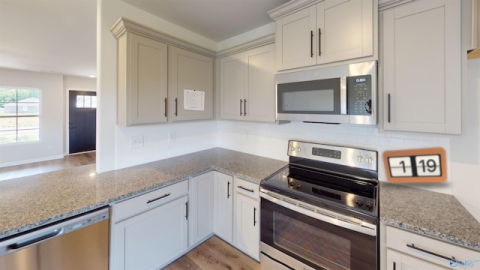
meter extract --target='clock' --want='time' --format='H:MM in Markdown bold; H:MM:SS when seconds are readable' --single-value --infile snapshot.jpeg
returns **1:19**
